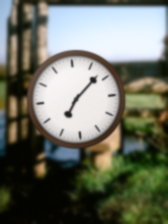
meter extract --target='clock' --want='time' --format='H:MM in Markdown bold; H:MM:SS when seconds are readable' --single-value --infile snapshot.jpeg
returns **7:08**
